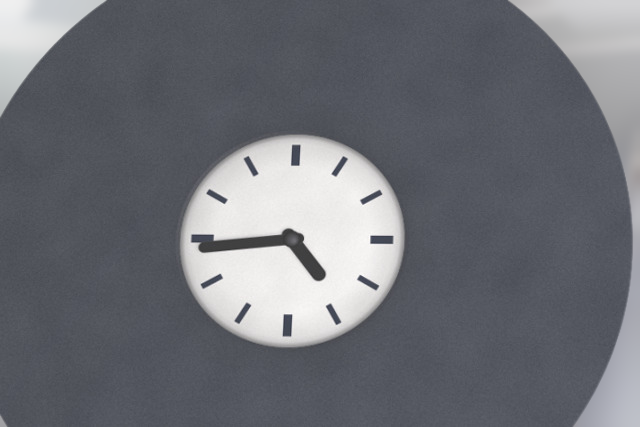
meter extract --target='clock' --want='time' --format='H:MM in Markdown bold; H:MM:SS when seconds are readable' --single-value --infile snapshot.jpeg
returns **4:44**
